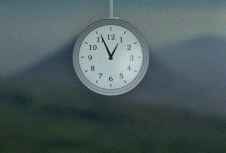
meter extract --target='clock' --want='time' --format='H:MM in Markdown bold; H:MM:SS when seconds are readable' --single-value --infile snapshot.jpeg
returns **12:56**
